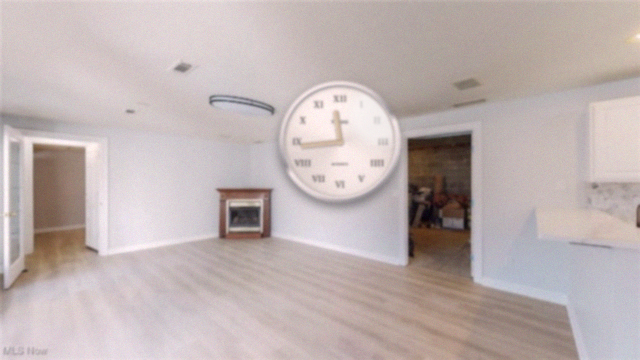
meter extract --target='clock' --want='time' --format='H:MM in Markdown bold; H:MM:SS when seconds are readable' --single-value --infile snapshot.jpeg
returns **11:44**
